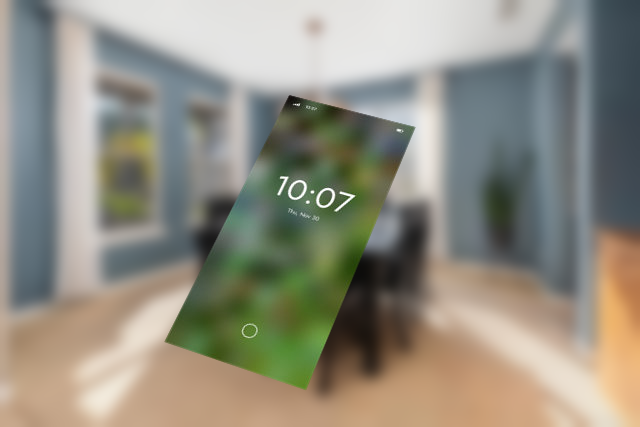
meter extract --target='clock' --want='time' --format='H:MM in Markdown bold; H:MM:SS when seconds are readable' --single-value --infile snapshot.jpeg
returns **10:07**
